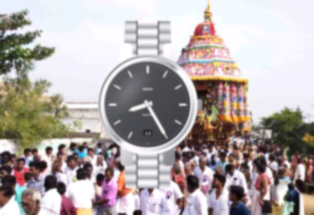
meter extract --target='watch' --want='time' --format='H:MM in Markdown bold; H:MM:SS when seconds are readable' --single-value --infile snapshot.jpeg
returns **8:25**
